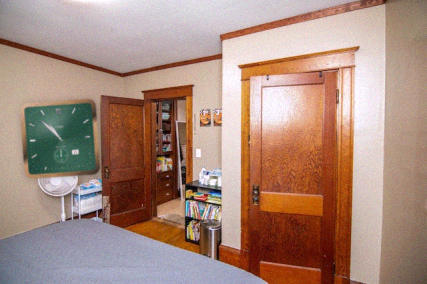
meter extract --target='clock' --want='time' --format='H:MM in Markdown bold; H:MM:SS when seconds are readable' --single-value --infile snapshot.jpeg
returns **10:53**
